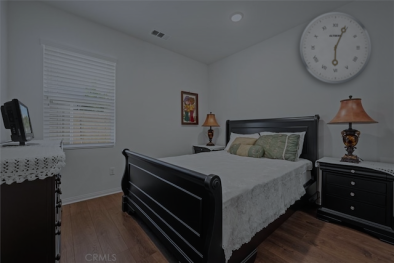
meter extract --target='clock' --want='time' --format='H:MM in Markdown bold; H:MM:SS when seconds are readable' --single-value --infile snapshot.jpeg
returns **6:04**
